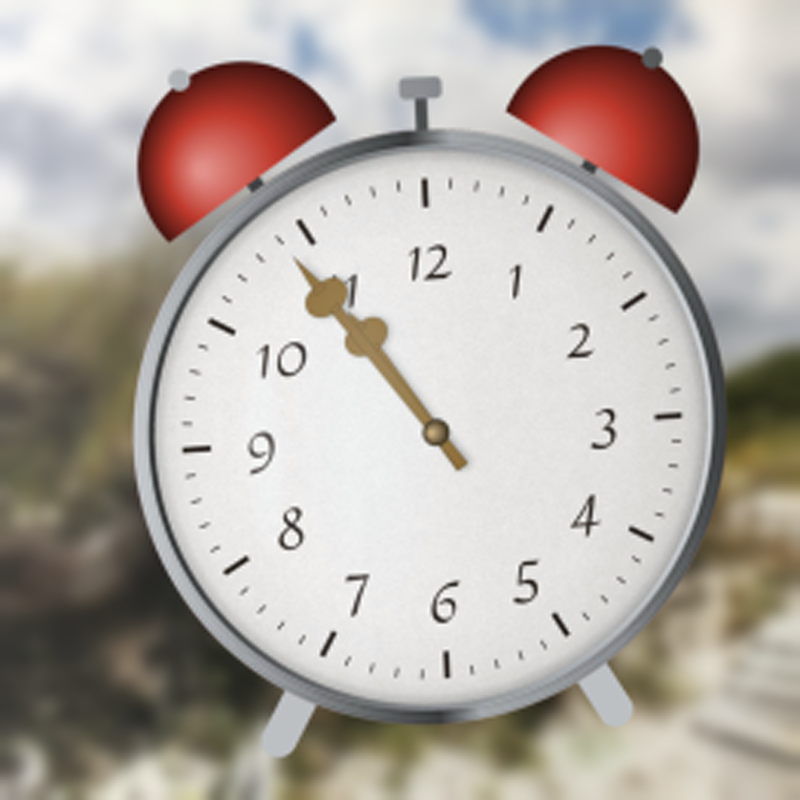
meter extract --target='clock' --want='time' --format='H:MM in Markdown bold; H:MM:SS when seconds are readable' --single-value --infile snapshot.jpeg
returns **10:54**
